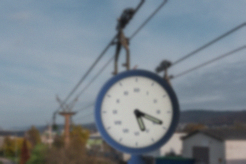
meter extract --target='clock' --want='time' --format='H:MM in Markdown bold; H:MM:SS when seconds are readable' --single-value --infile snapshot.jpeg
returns **5:19**
